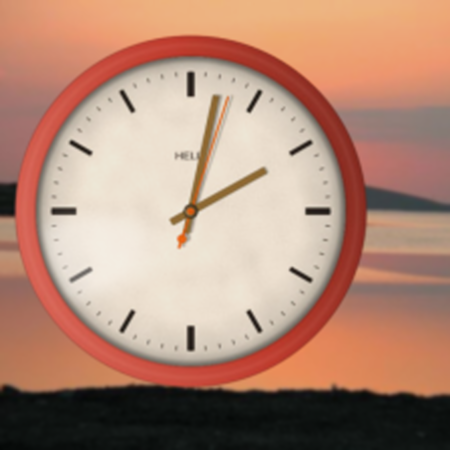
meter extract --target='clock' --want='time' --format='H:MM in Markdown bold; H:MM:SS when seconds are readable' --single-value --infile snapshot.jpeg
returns **2:02:03**
